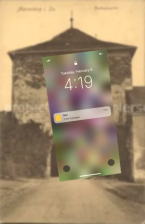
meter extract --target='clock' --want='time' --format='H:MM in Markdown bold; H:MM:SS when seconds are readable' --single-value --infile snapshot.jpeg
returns **4:19**
